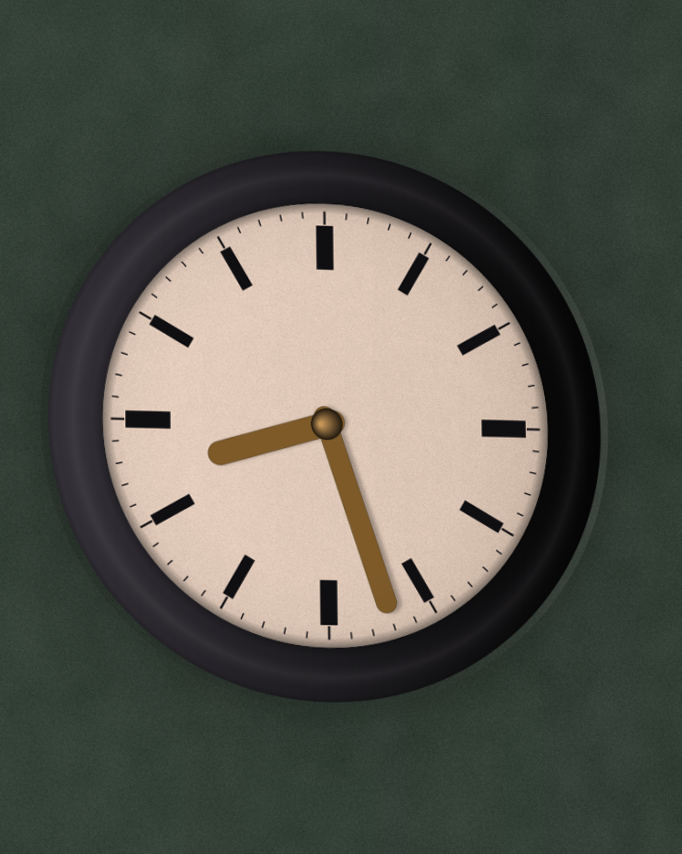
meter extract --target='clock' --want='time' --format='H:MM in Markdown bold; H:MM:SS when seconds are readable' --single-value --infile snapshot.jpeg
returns **8:27**
